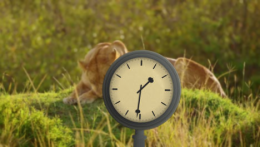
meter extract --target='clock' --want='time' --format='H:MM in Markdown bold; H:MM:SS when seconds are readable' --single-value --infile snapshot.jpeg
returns **1:31**
